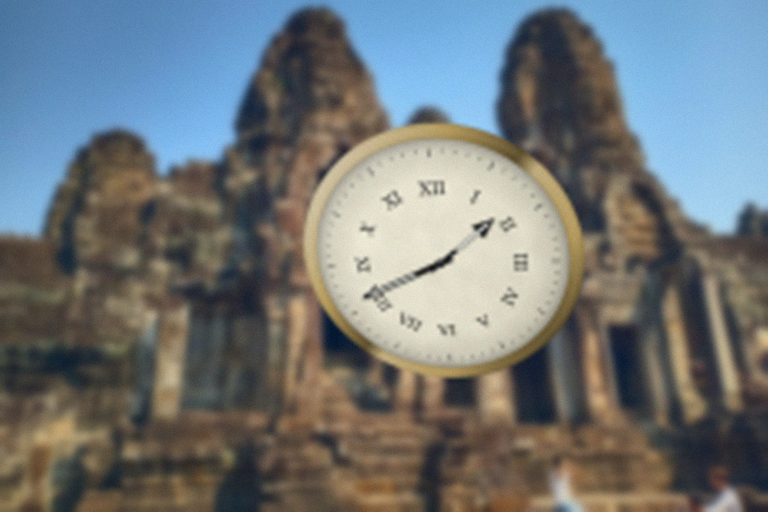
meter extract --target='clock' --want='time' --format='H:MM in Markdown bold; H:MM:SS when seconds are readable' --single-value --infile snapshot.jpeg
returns **1:41**
